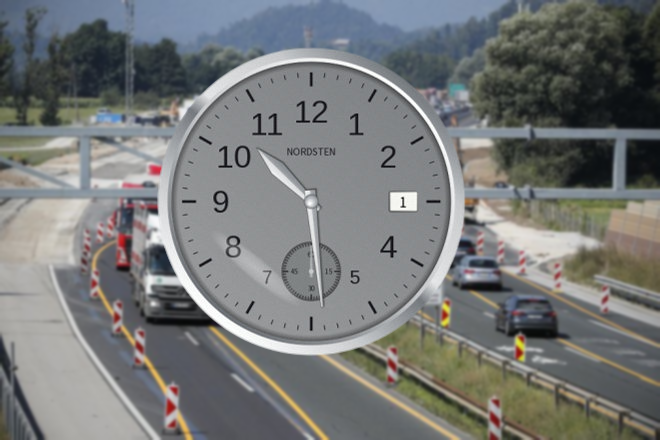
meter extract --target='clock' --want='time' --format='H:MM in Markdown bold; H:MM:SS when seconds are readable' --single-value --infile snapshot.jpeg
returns **10:29**
